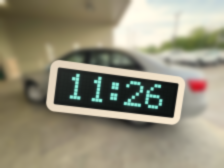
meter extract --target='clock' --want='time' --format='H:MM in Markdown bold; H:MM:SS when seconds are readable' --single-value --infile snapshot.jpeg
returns **11:26**
